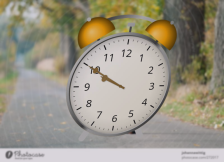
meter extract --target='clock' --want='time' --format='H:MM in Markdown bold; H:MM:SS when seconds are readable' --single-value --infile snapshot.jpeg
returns **9:50**
